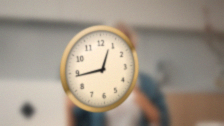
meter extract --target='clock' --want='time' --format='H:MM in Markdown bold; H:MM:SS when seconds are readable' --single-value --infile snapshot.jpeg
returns **12:44**
